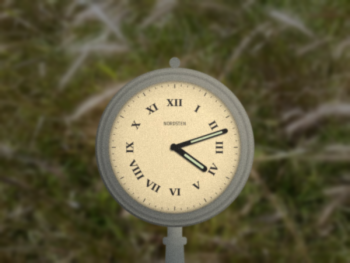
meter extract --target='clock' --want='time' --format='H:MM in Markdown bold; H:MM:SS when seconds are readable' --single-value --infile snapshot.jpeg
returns **4:12**
